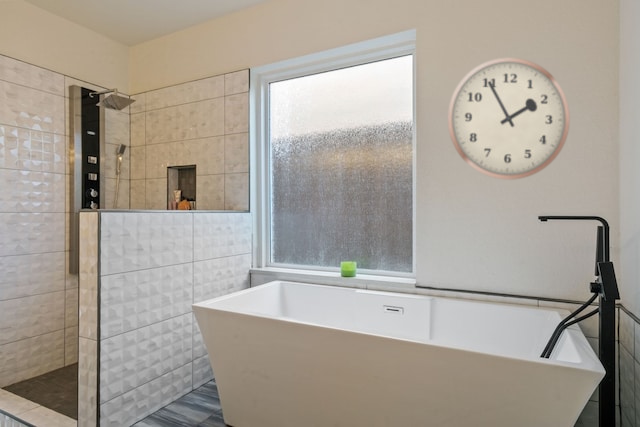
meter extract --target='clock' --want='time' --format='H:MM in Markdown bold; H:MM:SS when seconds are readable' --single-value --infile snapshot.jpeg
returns **1:55**
